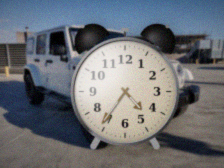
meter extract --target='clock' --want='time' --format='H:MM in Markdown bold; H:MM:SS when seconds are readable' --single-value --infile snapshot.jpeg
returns **4:36**
